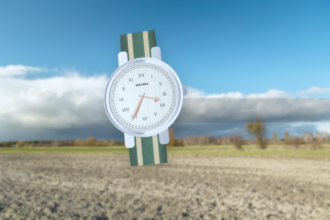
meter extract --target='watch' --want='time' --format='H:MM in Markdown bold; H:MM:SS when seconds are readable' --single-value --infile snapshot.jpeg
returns **3:35**
